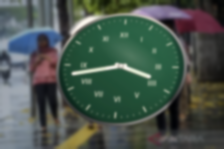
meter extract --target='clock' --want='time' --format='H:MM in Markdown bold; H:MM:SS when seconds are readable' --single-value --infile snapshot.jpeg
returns **3:43**
